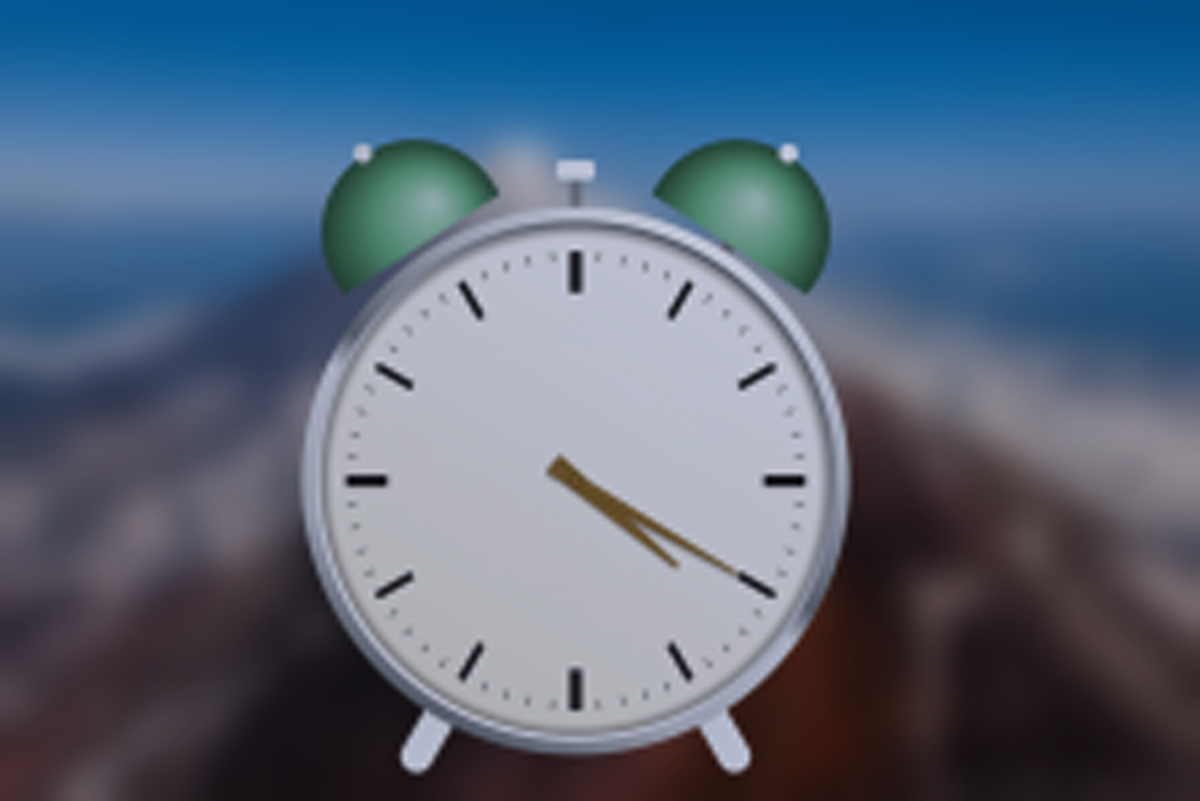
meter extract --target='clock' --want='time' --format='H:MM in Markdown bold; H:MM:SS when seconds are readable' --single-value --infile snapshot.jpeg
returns **4:20**
